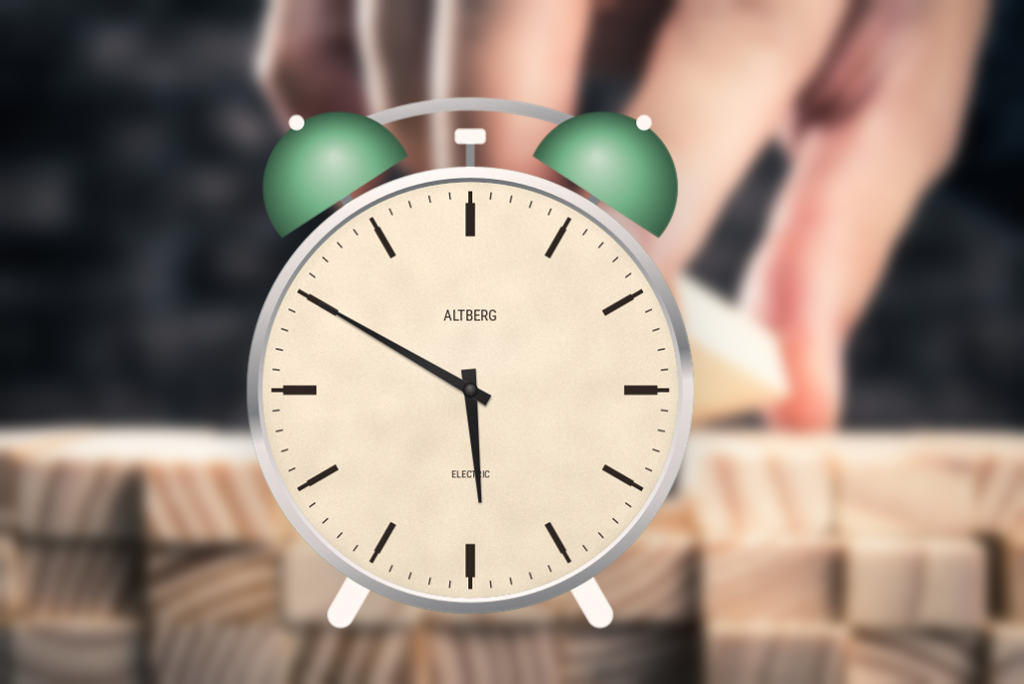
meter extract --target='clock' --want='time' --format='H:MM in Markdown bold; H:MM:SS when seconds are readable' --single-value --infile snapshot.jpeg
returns **5:50**
